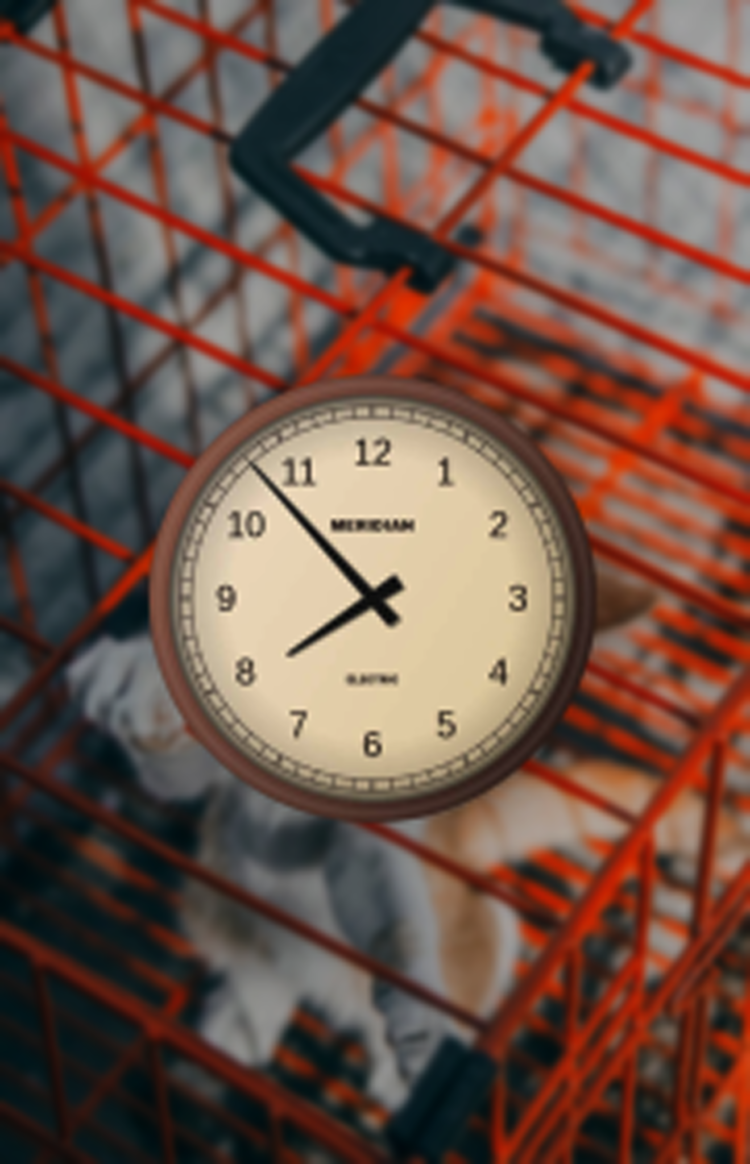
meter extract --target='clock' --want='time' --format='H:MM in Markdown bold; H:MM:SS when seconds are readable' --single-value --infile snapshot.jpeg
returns **7:53**
